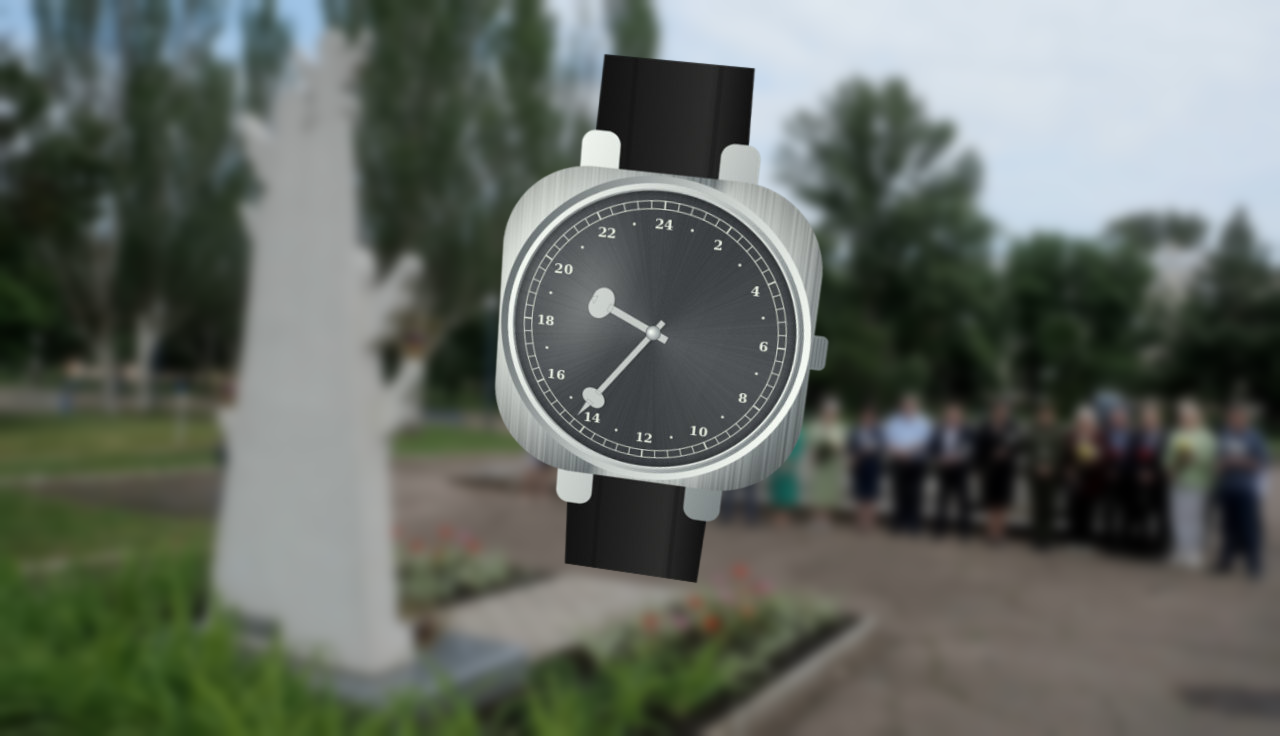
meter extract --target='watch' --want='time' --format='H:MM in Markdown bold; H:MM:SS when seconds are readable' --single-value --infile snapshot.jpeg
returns **19:36**
